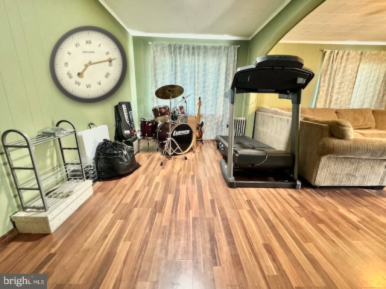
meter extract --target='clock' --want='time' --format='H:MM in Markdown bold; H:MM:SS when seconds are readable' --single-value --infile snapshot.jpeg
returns **7:13**
